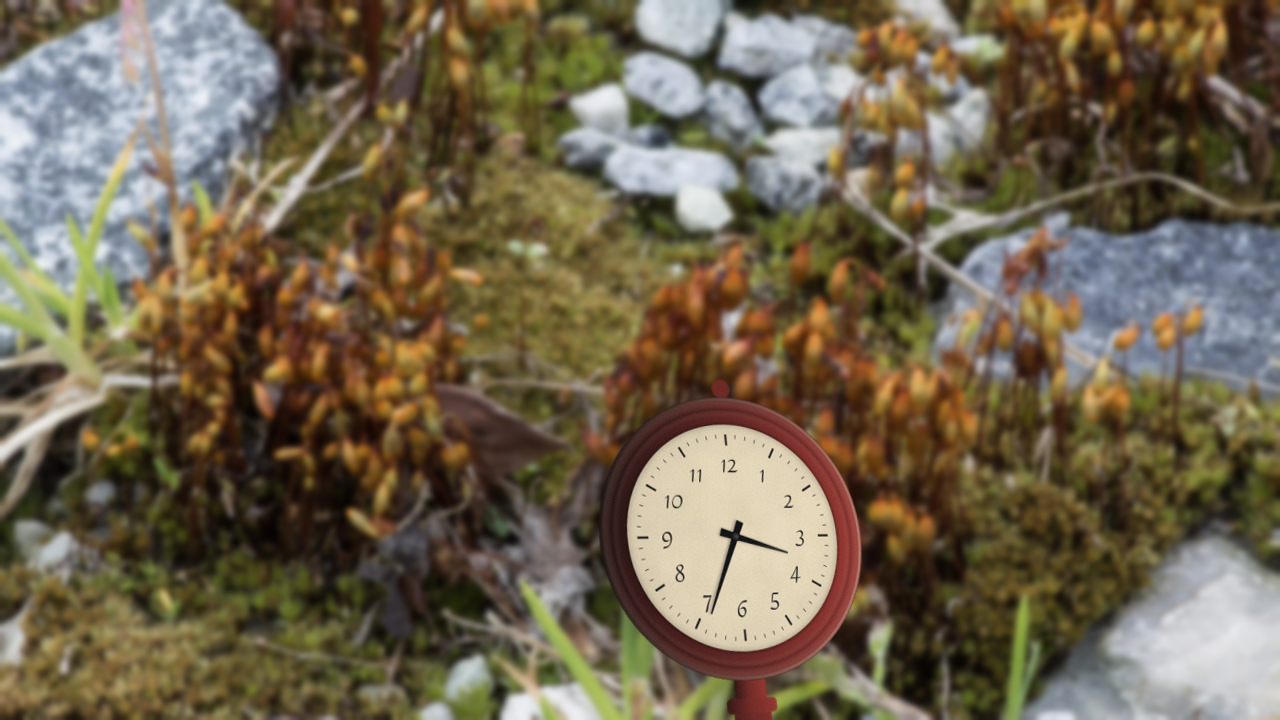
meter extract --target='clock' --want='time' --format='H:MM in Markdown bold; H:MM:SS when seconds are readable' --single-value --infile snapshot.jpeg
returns **3:34**
